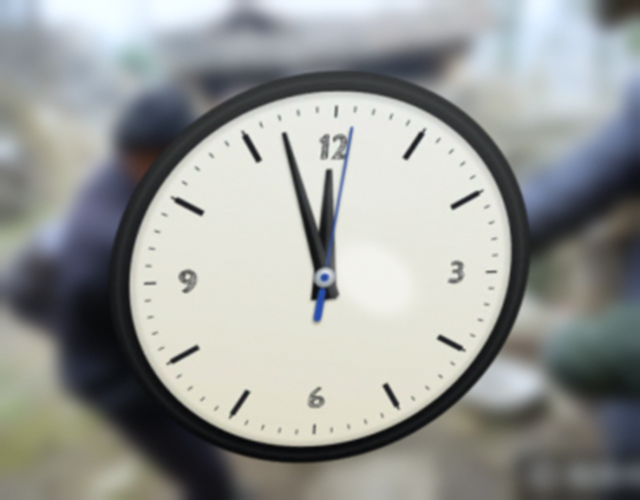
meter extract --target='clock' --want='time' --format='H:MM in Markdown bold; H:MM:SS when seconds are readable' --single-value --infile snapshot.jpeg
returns **11:57:01**
